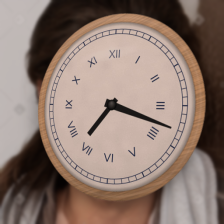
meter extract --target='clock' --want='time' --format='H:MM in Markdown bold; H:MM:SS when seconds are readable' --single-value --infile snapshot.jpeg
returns **7:18**
